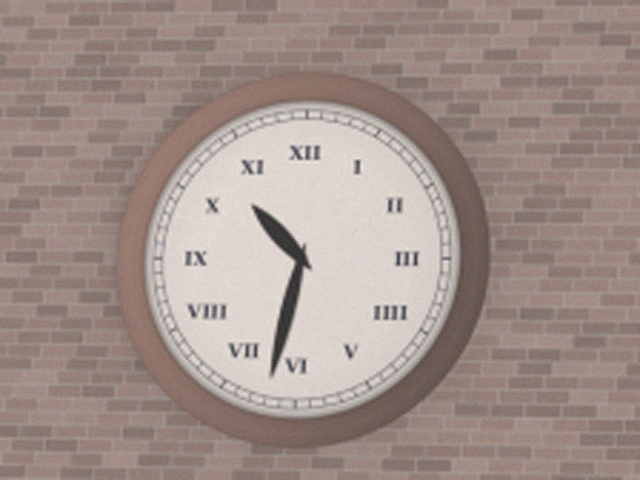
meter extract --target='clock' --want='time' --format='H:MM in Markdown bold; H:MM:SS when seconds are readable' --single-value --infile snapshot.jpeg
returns **10:32**
